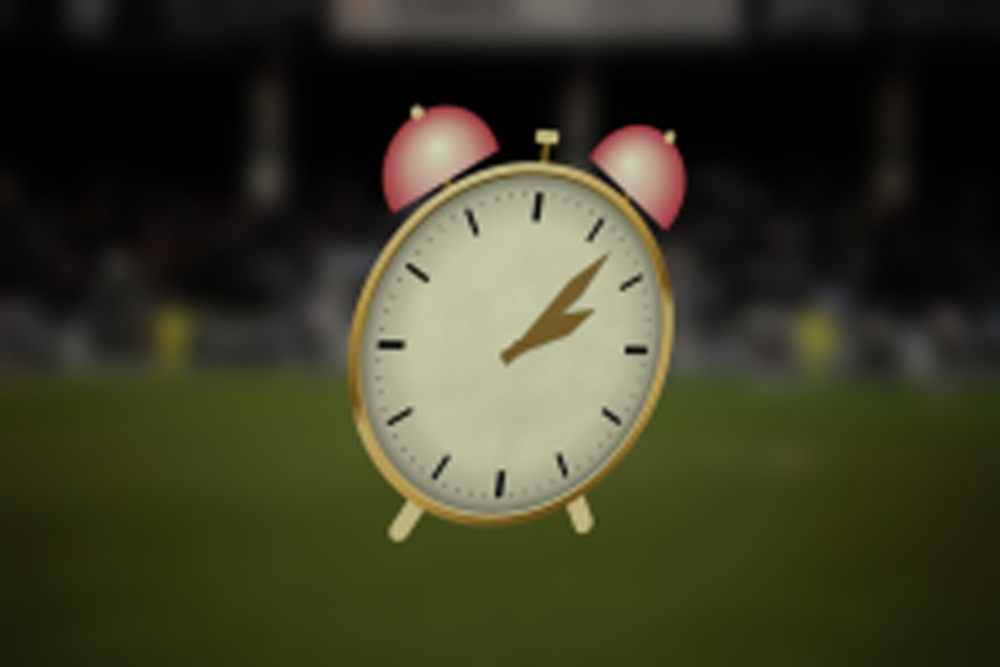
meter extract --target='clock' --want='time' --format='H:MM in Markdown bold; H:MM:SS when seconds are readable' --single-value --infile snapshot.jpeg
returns **2:07**
